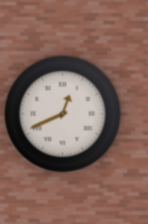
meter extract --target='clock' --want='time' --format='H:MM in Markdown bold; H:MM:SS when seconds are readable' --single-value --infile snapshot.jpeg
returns **12:41**
